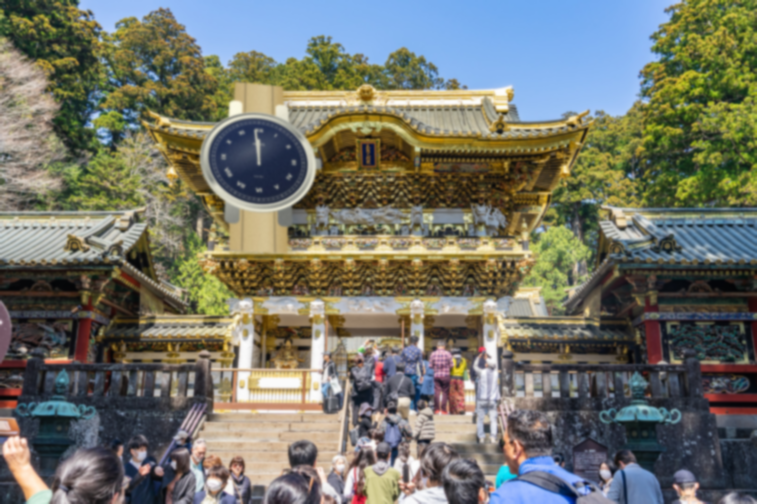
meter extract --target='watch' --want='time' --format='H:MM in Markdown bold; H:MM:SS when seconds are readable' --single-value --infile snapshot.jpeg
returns **11:59**
